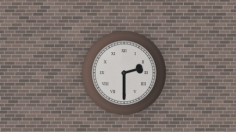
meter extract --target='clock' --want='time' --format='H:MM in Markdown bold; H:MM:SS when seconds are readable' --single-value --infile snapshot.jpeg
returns **2:30**
